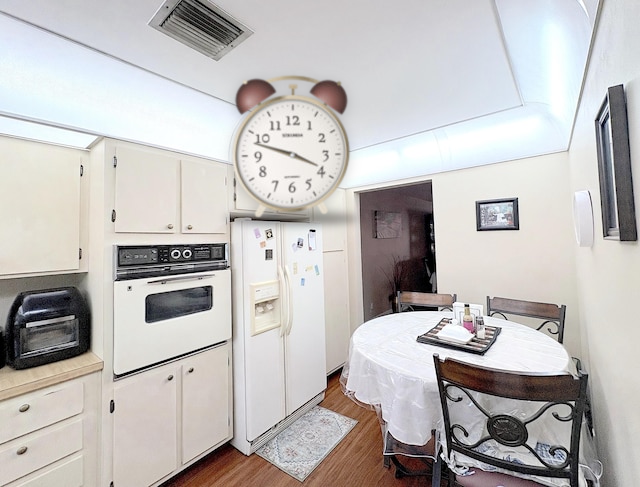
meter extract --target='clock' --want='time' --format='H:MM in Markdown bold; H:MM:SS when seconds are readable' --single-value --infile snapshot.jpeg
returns **3:48**
